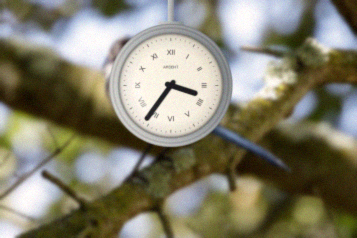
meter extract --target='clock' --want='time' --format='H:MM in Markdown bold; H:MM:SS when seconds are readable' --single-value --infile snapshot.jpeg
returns **3:36**
